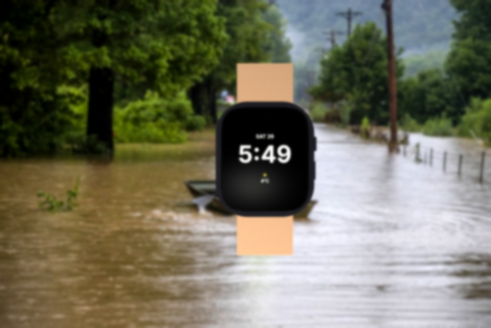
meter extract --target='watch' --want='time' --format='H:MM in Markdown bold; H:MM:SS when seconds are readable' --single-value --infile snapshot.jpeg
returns **5:49**
